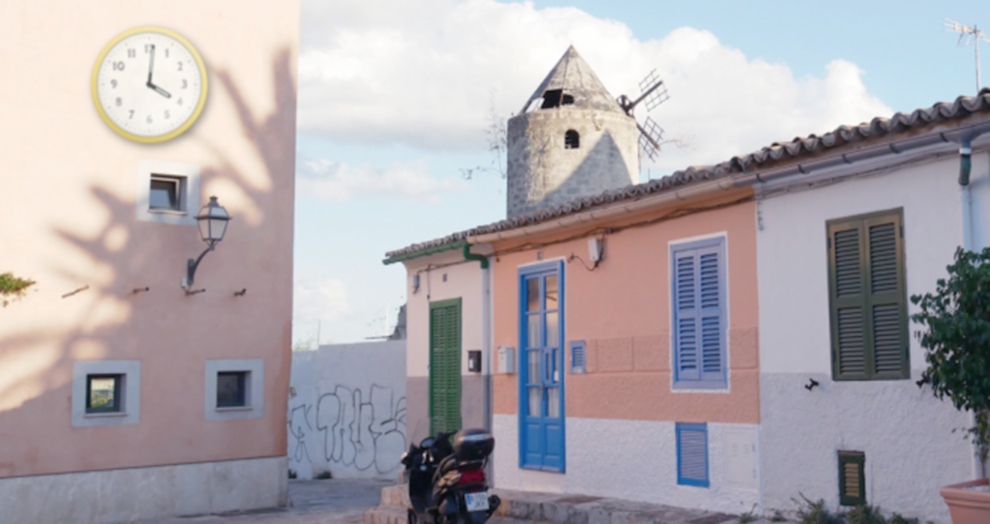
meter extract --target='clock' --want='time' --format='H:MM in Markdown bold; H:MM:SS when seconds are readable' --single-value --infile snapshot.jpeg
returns **4:01**
